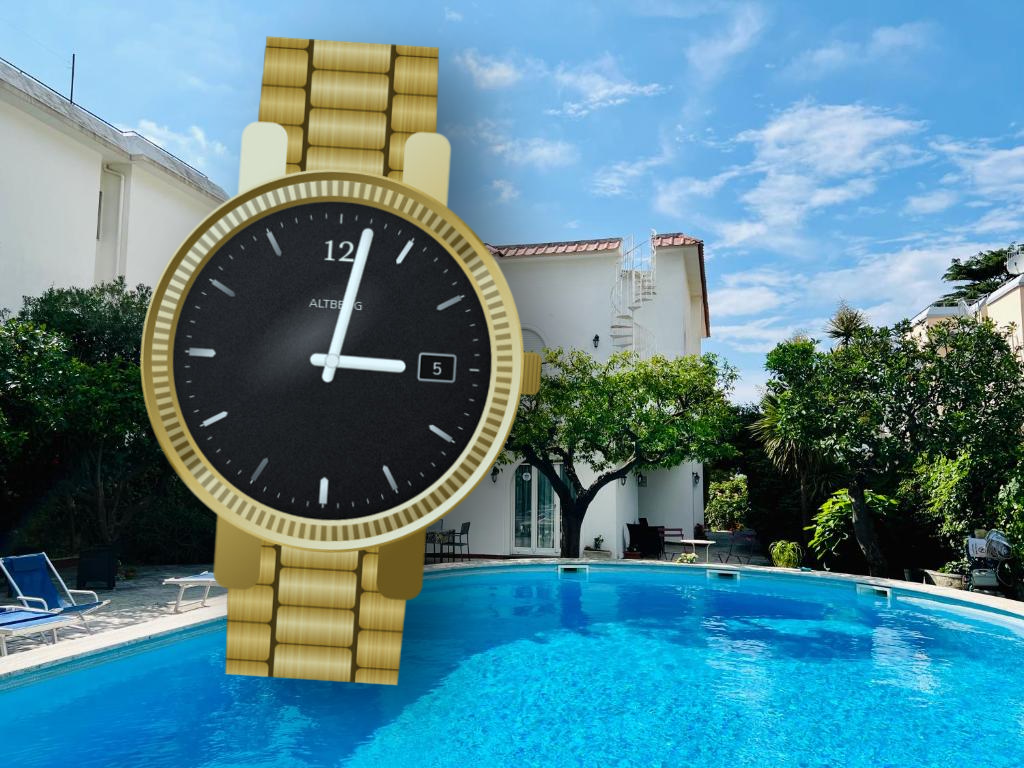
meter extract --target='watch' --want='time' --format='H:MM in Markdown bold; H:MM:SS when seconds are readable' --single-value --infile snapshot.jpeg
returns **3:02**
